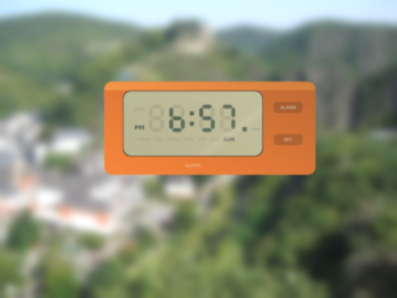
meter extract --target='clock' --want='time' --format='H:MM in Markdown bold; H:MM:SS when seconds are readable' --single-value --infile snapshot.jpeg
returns **6:57**
